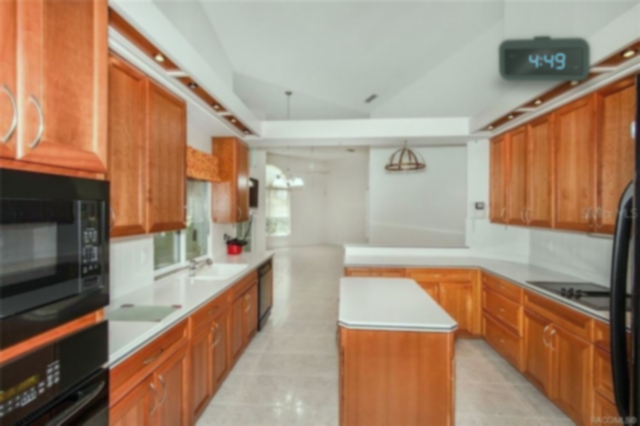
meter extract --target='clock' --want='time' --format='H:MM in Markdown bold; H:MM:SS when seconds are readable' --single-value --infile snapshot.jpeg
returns **4:49**
